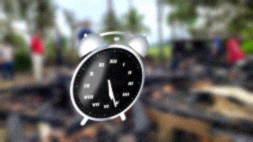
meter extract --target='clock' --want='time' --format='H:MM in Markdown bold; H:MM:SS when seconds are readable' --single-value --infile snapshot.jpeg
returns **5:26**
